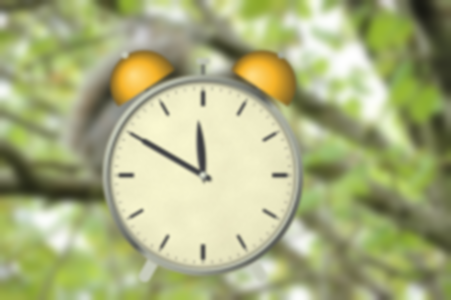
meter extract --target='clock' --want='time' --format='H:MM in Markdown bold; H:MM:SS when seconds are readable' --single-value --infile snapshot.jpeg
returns **11:50**
